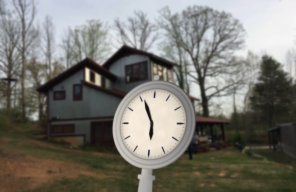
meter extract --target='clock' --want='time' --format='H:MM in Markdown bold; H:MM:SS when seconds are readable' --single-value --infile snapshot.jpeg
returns **5:56**
